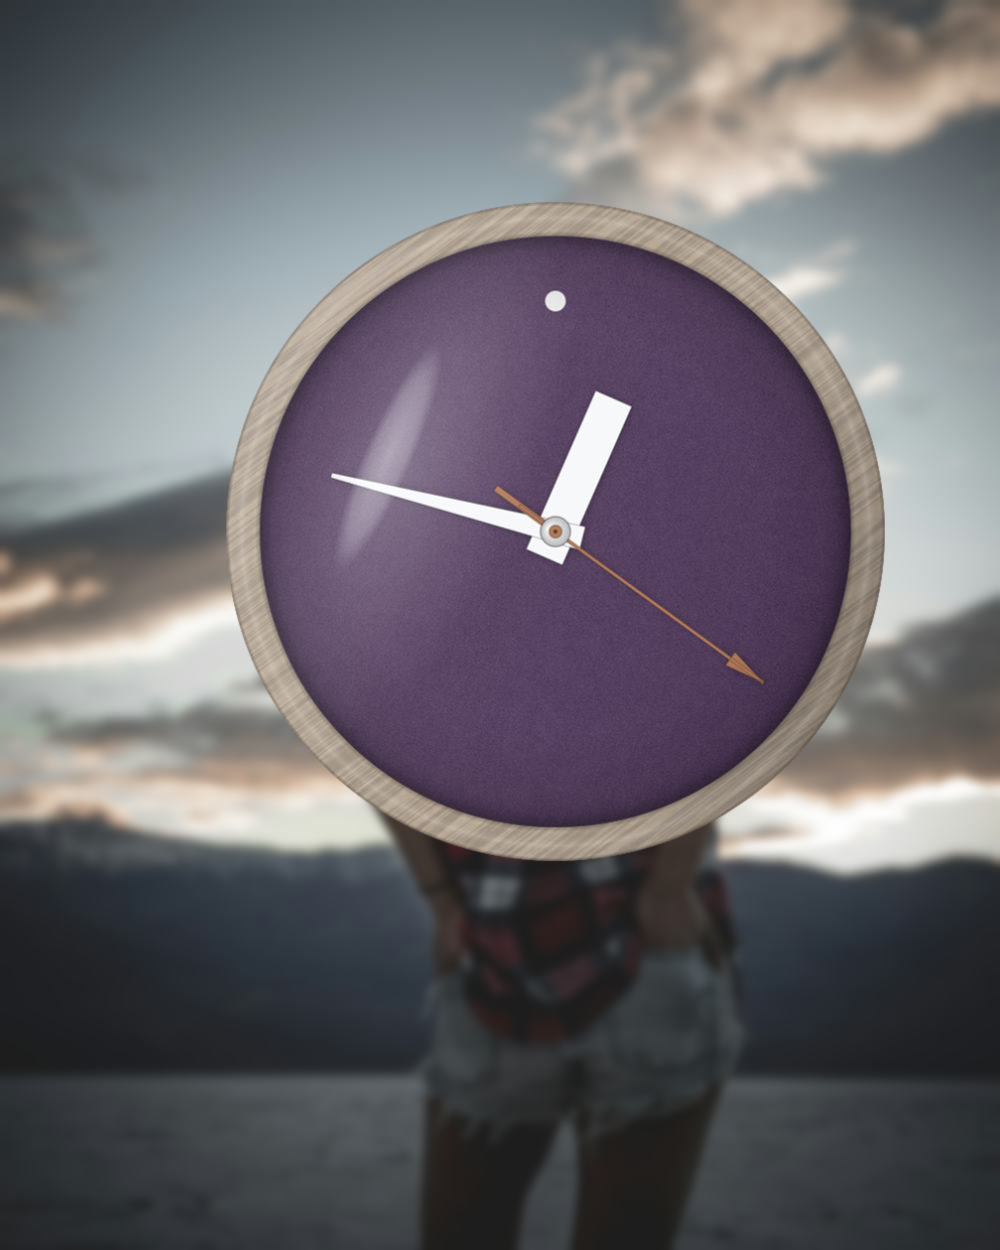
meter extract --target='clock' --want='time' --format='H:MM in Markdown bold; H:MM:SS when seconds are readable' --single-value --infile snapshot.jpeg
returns **12:47:21**
